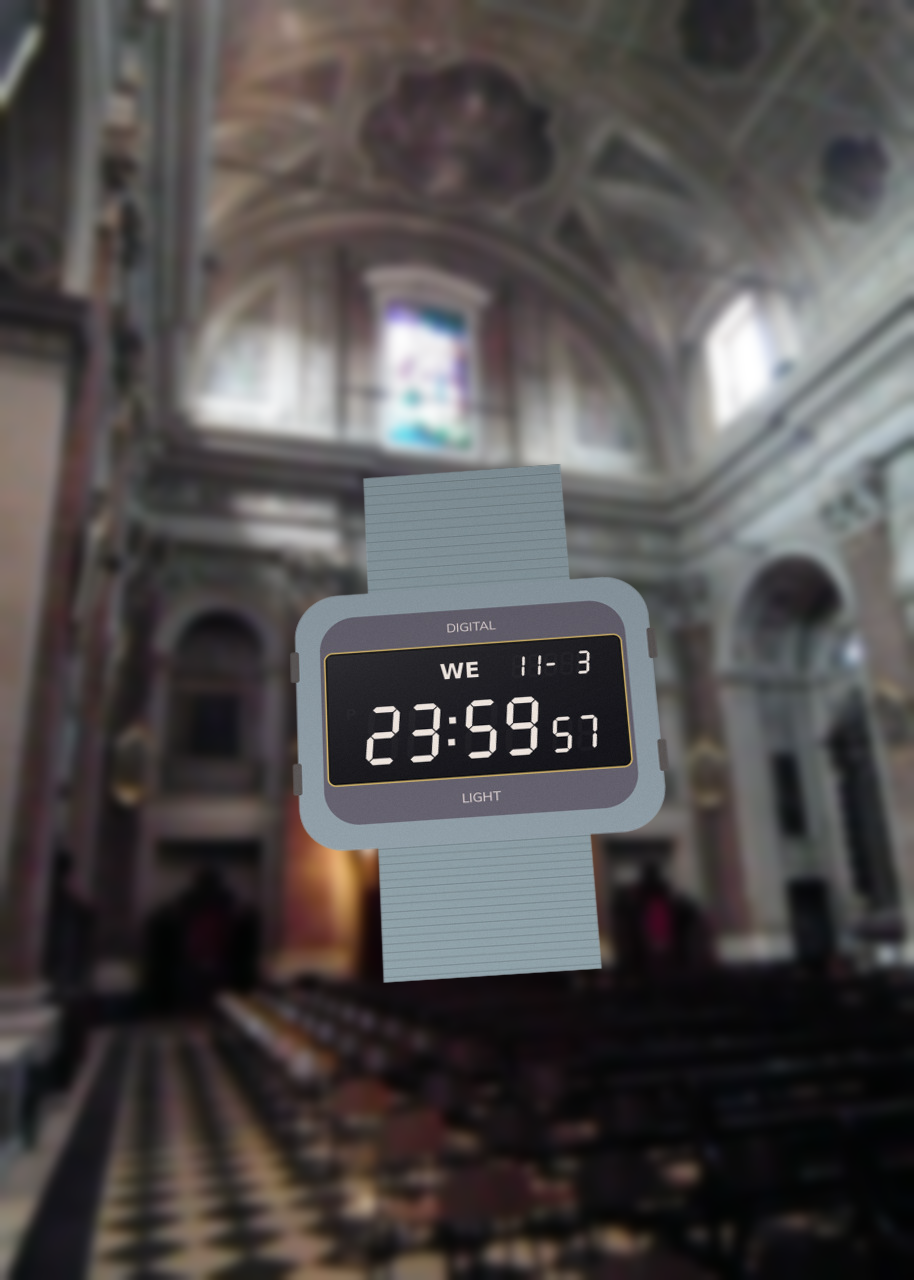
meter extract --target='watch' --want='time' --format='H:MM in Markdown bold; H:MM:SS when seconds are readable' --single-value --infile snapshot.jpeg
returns **23:59:57**
